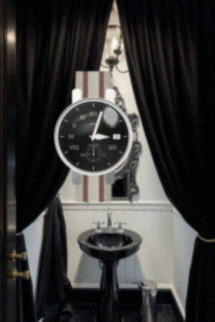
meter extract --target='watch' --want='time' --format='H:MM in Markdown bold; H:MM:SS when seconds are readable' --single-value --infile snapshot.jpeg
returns **3:03**
